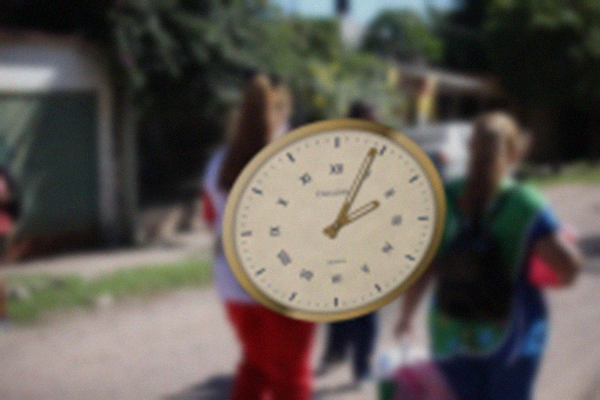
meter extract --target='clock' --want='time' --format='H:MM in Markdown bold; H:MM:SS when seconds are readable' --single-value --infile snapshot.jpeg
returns **2:04**
